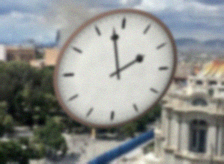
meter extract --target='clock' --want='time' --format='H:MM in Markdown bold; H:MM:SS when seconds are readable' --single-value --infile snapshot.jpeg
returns **1:58**
